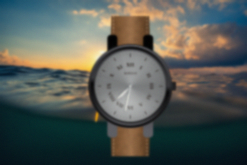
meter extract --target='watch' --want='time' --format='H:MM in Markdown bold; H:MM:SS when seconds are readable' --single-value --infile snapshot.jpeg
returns **7:32**
